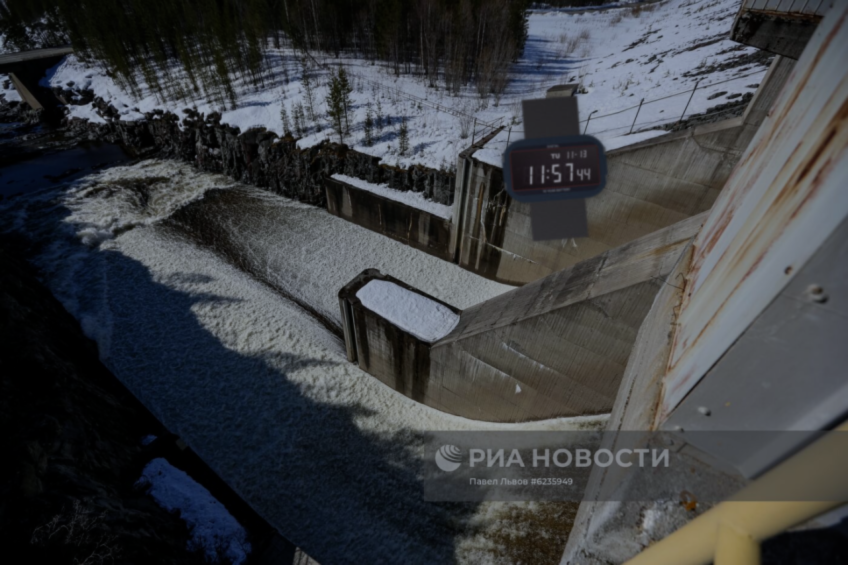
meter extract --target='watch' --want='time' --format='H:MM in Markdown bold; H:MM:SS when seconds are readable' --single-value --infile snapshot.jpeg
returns **11:57:44**
